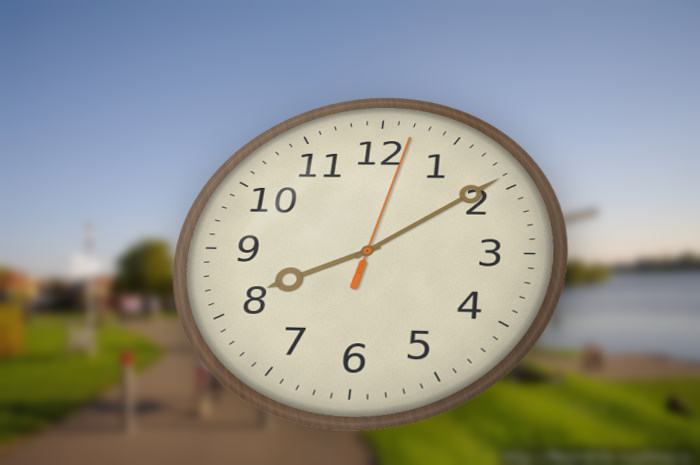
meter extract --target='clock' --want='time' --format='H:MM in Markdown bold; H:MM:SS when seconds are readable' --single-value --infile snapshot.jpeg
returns **8:09:02**
